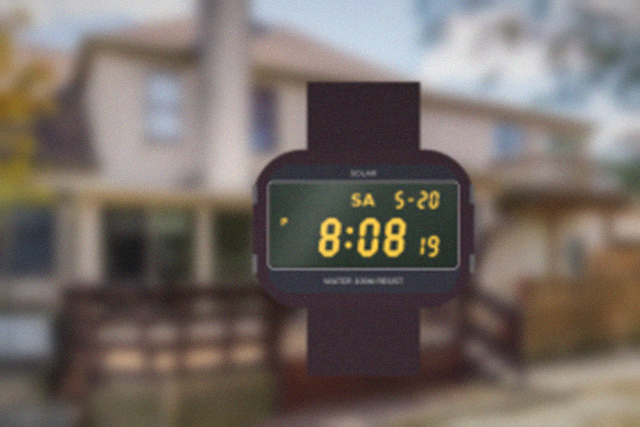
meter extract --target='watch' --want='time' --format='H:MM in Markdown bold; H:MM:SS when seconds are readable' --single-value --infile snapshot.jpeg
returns **8:08:19**
